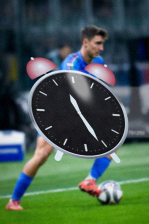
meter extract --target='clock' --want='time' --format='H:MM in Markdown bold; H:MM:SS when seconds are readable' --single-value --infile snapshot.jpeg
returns **11:26**
